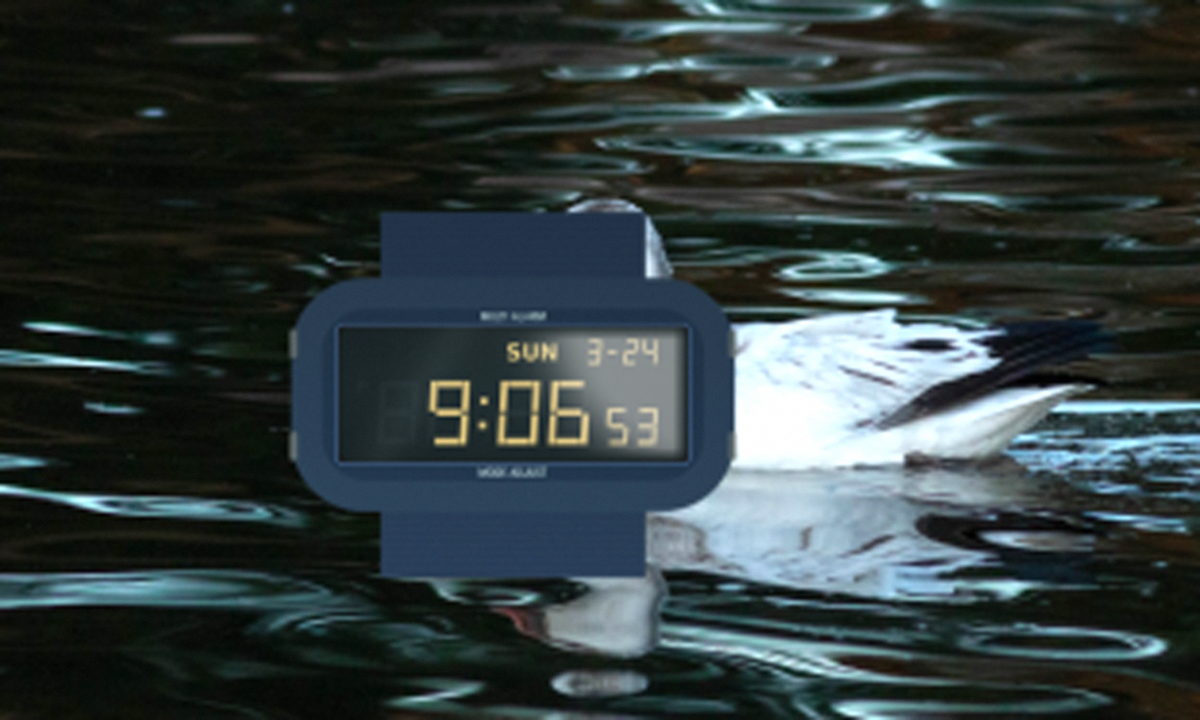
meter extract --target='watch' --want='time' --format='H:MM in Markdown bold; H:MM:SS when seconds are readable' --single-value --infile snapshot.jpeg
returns **9:06:53**
